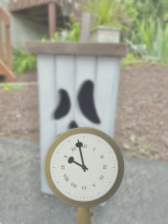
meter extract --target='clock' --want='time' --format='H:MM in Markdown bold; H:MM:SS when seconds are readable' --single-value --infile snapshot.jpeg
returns **9:58**
